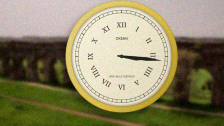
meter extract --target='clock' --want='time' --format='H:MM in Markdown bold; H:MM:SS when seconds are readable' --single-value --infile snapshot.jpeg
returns **3:16**
